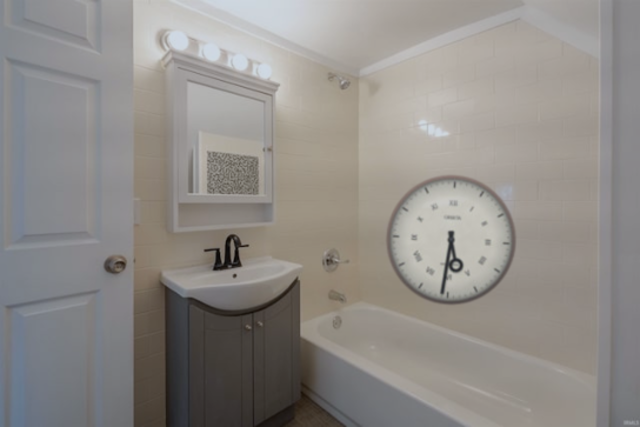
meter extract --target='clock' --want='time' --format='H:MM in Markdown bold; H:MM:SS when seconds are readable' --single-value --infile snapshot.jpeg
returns **5:31**
